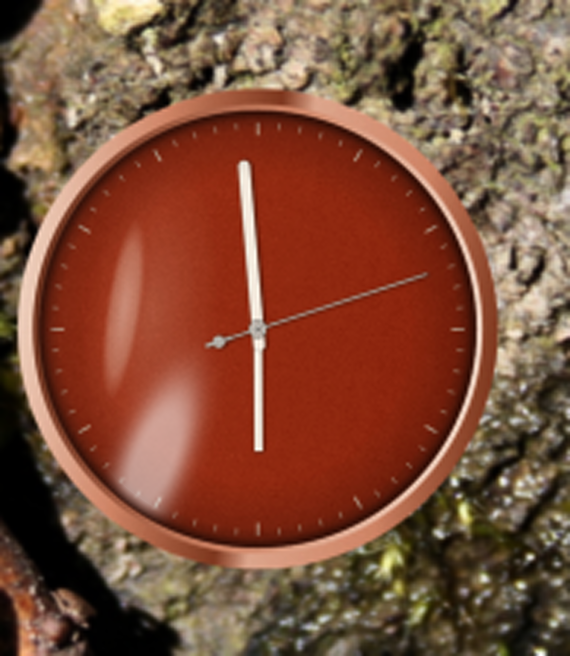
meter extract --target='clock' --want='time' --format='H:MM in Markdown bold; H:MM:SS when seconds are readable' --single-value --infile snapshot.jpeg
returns **5:59:12**
